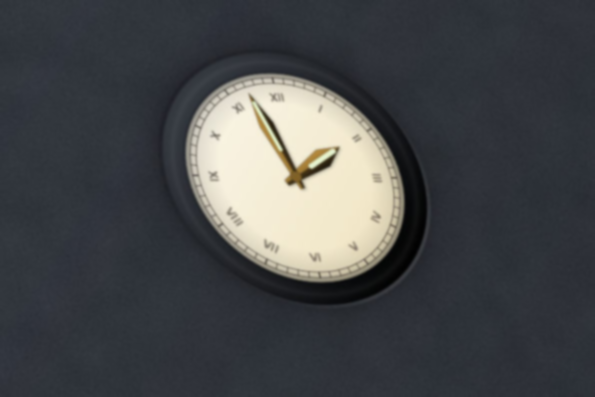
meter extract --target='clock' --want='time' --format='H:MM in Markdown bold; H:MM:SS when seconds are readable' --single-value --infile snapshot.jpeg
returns **1:57**
